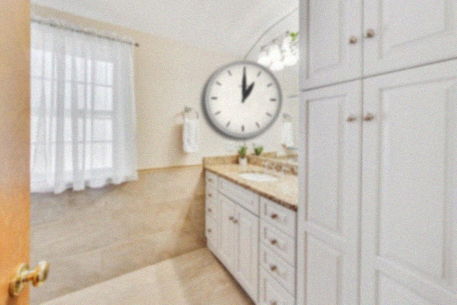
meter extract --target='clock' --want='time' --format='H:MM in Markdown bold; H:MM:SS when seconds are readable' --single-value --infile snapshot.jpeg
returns **1:00**
